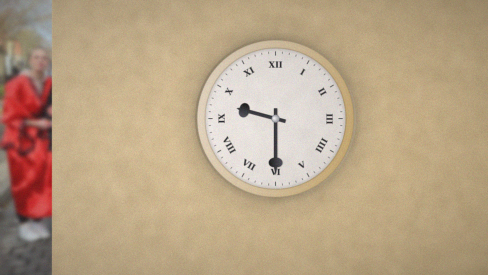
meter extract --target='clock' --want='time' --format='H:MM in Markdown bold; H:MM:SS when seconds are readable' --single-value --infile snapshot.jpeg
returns **9:30**
